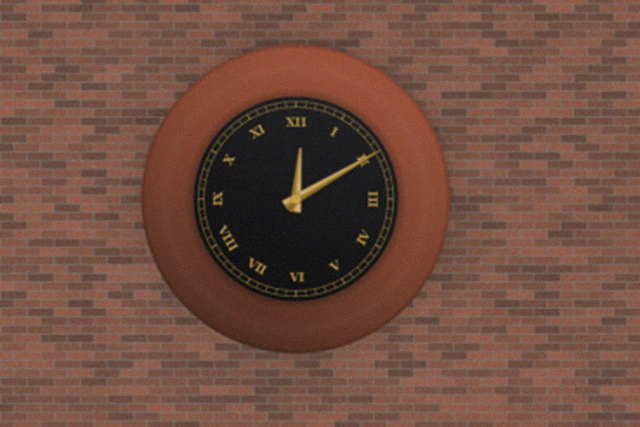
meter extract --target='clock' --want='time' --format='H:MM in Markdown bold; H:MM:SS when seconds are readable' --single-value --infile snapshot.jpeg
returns **12:10**
